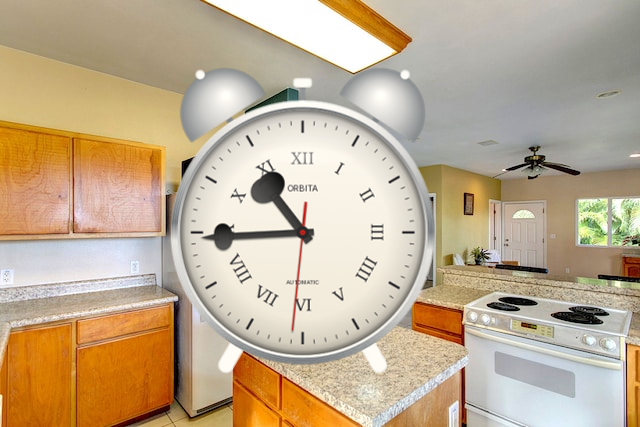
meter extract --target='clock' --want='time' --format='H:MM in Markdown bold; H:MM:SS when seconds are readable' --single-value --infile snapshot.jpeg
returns **10:44:31**
